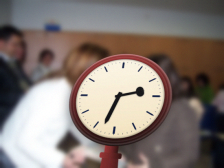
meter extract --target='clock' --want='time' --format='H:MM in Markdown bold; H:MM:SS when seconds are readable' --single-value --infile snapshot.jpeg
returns **2:33**
